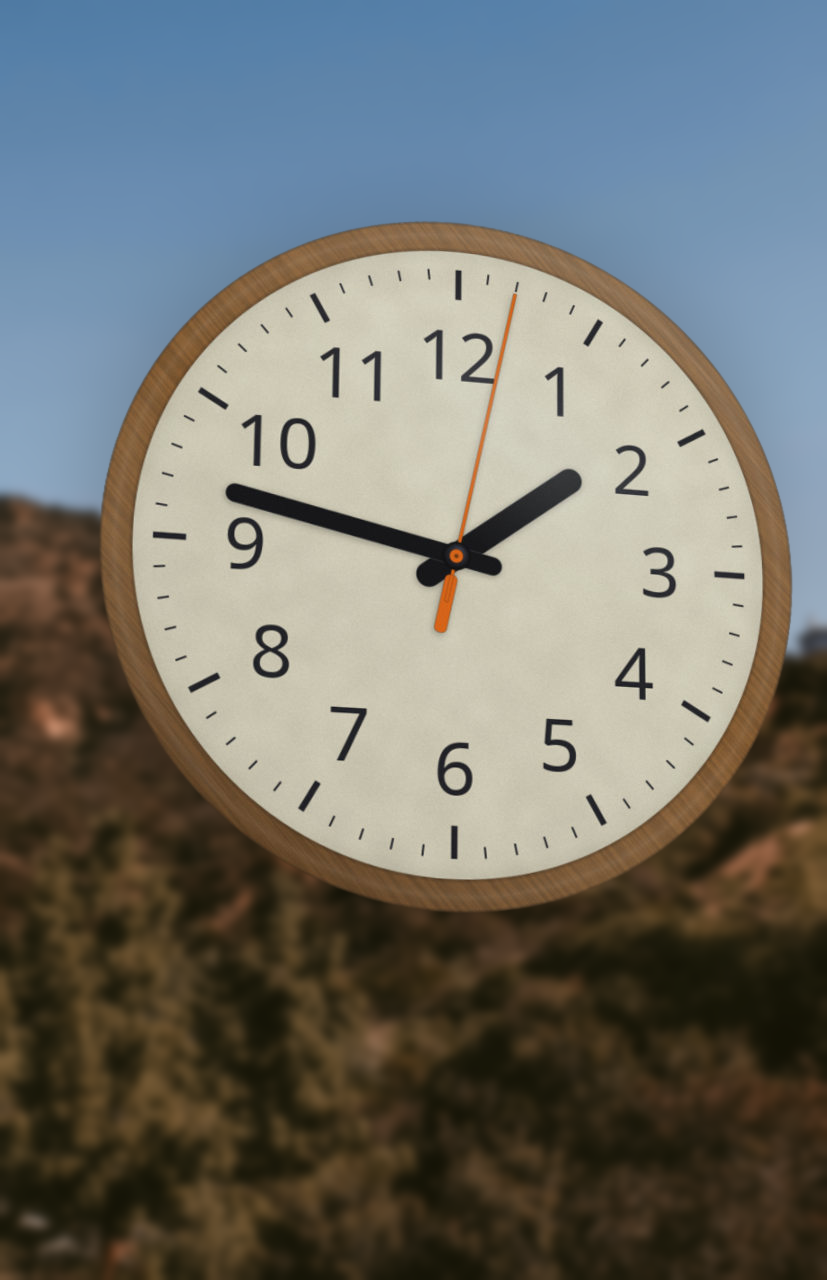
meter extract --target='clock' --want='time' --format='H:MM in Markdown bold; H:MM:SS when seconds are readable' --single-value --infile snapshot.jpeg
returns **1:47:02**
